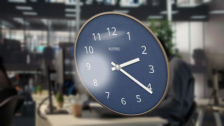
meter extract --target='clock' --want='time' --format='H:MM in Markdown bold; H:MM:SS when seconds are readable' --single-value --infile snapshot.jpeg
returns **2:21**
